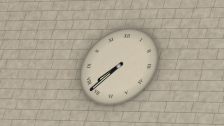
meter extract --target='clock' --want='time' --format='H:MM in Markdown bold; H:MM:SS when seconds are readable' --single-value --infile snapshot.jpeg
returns **7:37**
